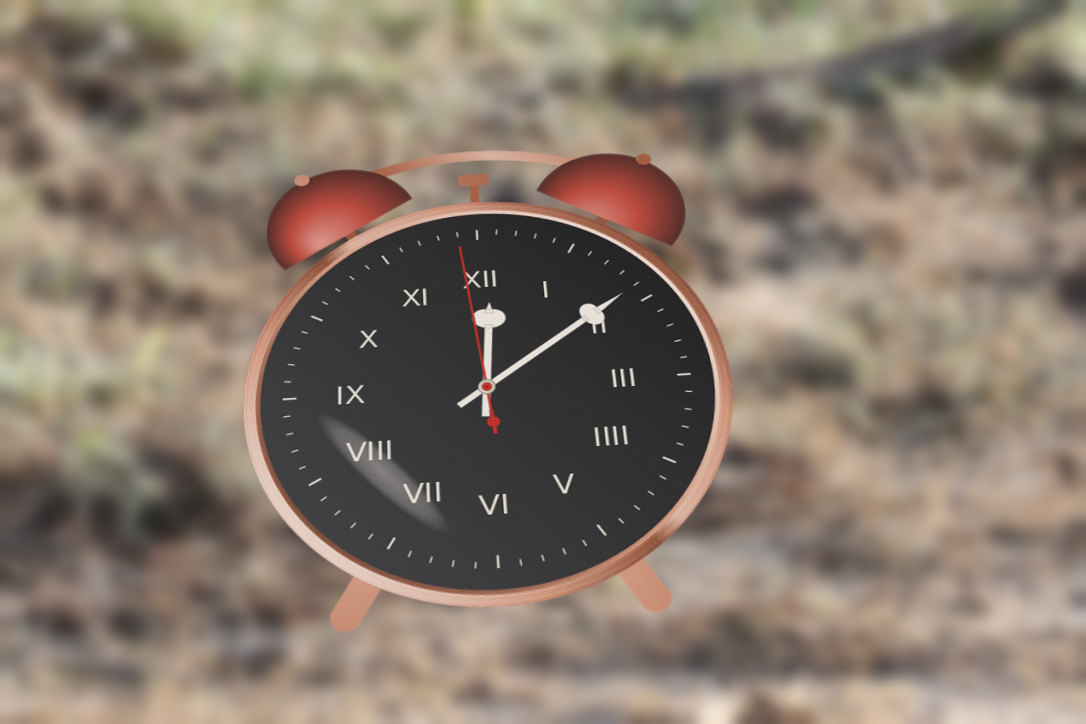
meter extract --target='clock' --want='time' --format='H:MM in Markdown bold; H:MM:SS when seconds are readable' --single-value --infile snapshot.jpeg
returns **12:08:59**
